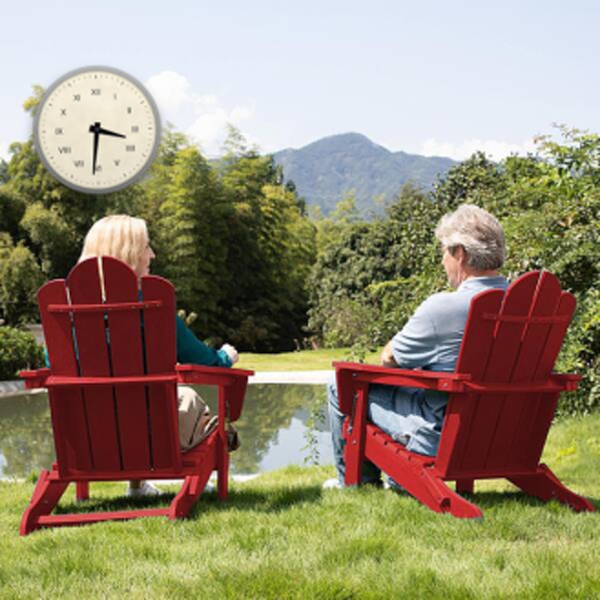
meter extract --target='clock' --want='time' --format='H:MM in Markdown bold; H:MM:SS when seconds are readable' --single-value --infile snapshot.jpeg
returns **3:31**
